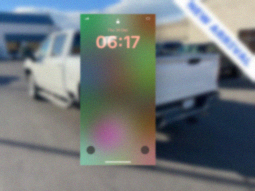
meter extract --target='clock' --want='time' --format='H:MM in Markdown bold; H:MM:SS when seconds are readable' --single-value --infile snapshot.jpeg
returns **6:17**
